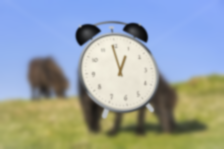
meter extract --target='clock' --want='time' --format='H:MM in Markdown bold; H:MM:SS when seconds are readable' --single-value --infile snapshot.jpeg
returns **12:59**
